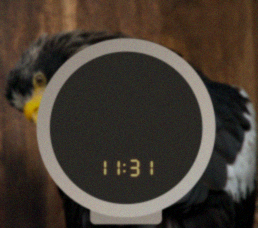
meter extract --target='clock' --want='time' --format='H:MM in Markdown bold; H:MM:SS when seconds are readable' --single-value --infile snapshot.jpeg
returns **11:31**
